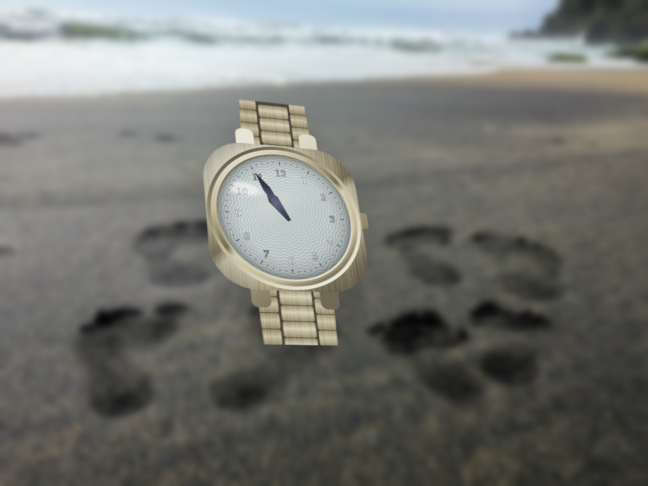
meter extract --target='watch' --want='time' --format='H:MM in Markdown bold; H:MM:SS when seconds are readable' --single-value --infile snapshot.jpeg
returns **10:55**
